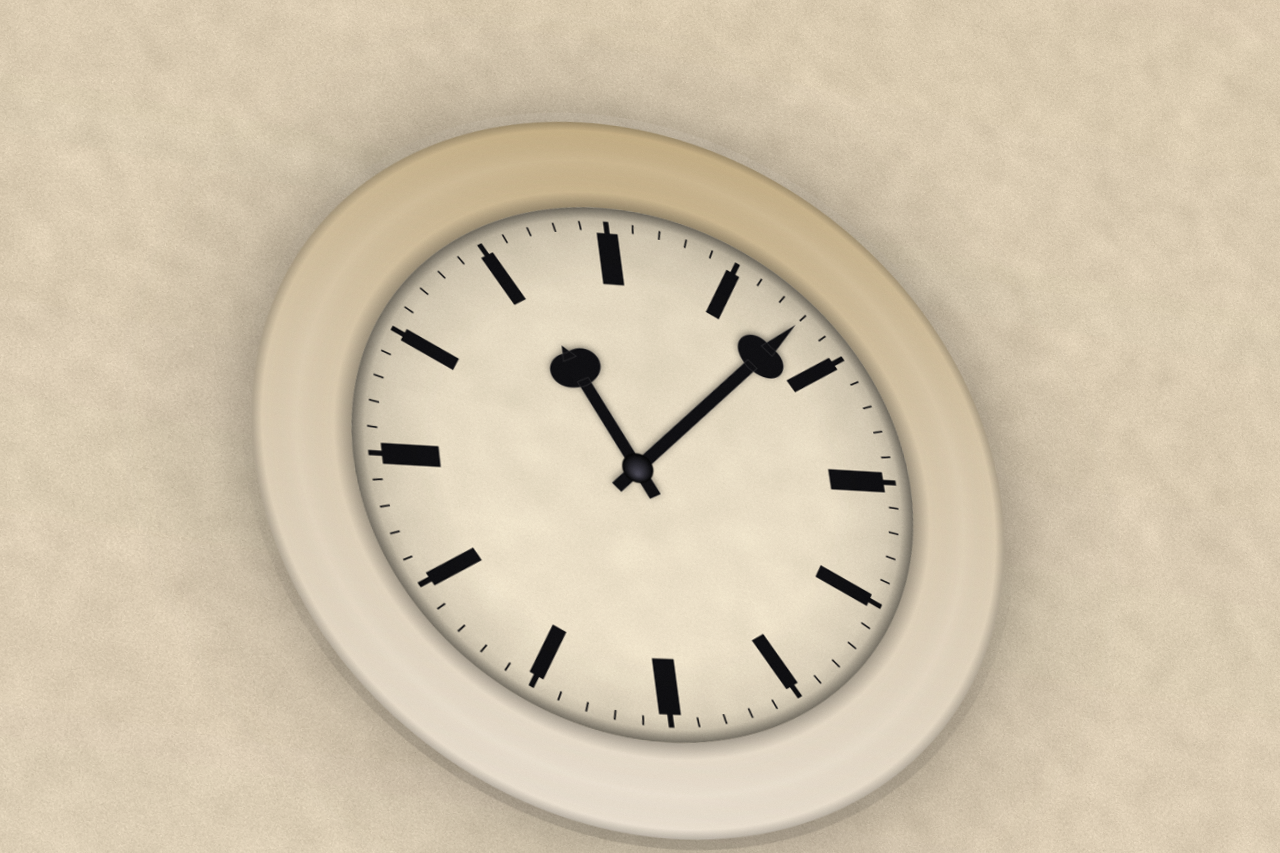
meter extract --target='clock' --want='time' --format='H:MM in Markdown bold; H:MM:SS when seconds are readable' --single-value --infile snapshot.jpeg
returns **11:08**
